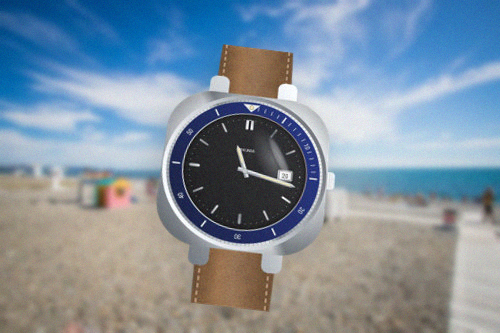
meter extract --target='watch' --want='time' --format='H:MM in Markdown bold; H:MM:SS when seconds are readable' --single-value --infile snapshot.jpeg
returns **11:17**
